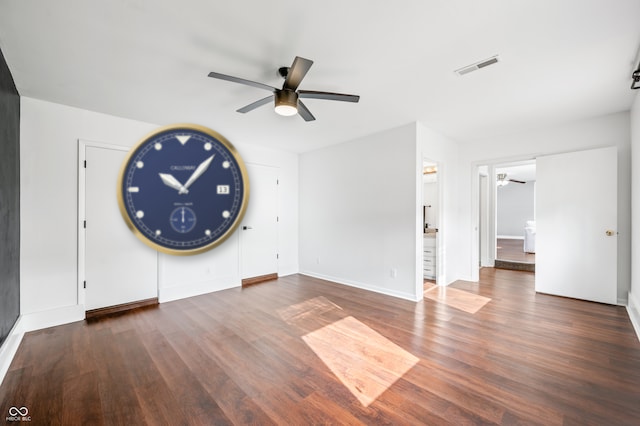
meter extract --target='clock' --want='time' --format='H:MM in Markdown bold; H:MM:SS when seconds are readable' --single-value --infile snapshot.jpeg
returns **10:07**
